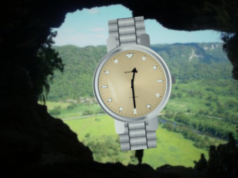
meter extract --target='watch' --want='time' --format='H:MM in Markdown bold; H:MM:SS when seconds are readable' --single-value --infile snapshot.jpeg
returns **12:30**
